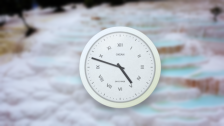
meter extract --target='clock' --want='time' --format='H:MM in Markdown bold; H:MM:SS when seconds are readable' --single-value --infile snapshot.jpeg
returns **4:48**
